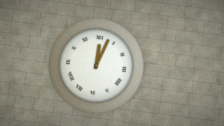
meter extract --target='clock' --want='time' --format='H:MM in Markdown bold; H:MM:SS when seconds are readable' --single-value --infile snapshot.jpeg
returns **12:03**
